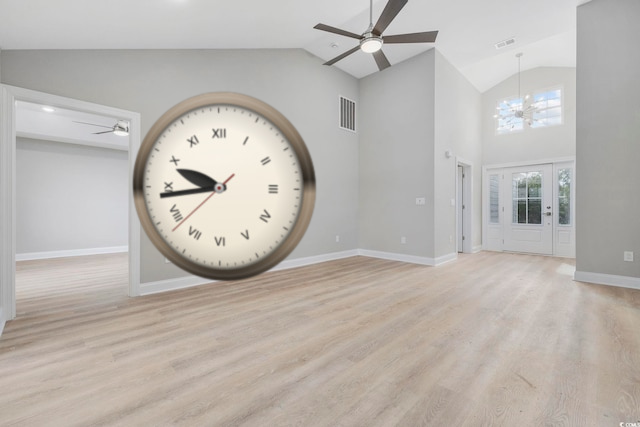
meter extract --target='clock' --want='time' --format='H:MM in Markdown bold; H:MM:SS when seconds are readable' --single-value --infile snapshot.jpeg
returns **9:43:38**
